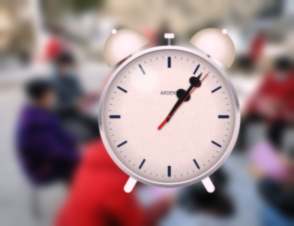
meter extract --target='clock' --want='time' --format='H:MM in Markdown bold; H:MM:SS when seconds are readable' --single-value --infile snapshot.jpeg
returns **1:06:07**
